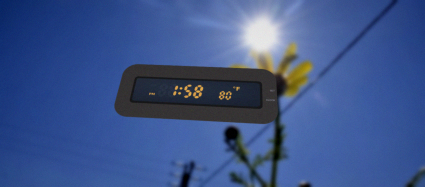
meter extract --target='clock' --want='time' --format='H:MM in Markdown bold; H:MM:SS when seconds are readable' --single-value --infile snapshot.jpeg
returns **1:58**
